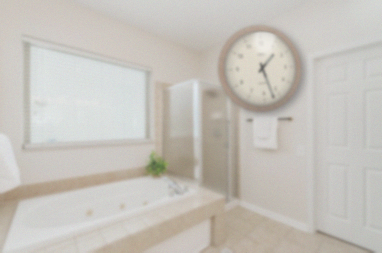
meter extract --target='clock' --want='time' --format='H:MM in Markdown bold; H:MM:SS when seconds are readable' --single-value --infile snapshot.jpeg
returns **1:27**
